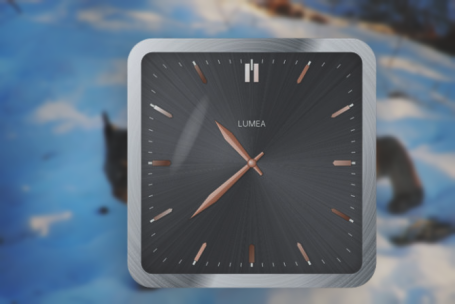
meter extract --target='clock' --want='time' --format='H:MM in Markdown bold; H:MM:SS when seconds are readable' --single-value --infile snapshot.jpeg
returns **10:38**
